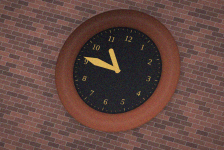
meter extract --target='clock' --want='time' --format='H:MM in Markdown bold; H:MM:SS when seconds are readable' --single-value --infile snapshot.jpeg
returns **10:46**
